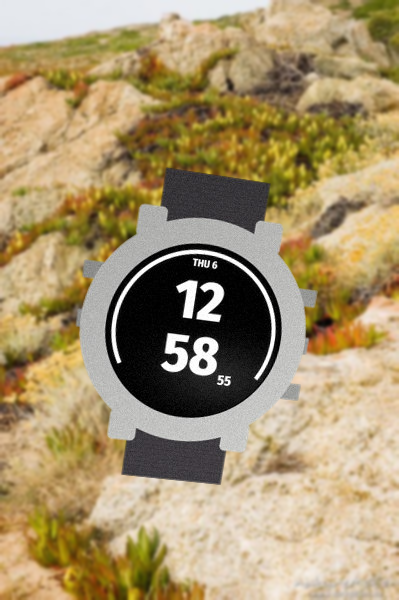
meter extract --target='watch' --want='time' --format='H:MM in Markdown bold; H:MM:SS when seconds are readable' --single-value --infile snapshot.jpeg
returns **12:58:55**
